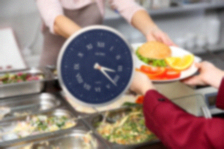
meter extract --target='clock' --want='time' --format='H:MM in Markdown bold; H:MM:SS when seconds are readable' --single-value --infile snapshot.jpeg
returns **3:22**
